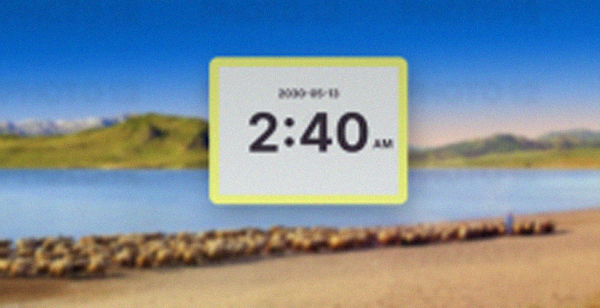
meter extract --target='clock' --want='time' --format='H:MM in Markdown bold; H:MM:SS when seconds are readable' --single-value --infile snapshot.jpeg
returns **2:40**
